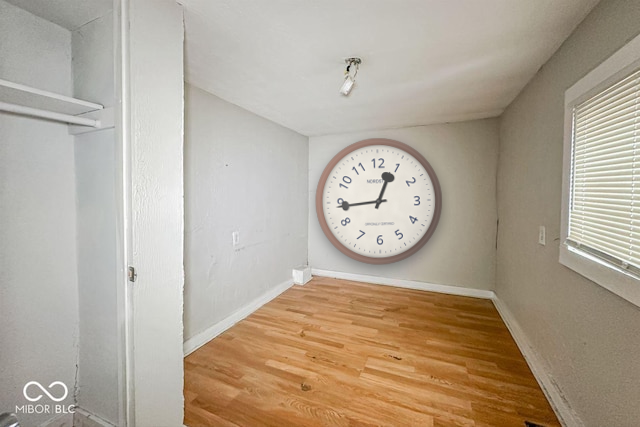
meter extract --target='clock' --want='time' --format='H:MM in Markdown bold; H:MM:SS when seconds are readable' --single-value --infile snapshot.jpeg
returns **12:44**
